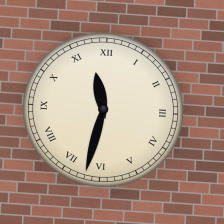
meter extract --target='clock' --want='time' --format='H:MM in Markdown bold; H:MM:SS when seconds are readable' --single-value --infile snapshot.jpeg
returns **11:32**
